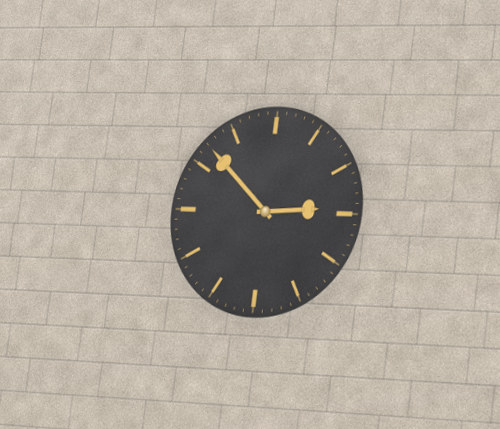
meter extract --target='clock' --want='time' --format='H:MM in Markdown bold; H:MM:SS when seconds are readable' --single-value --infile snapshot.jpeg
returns **2:52**
